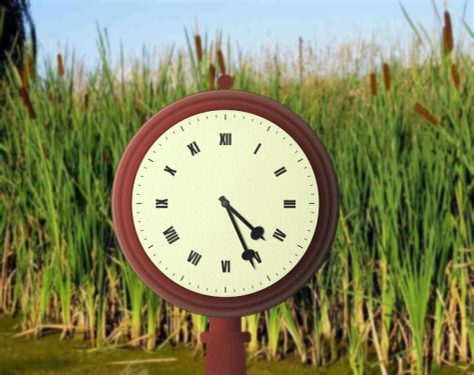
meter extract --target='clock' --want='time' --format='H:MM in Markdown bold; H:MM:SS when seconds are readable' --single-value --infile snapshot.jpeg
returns **4:26**
